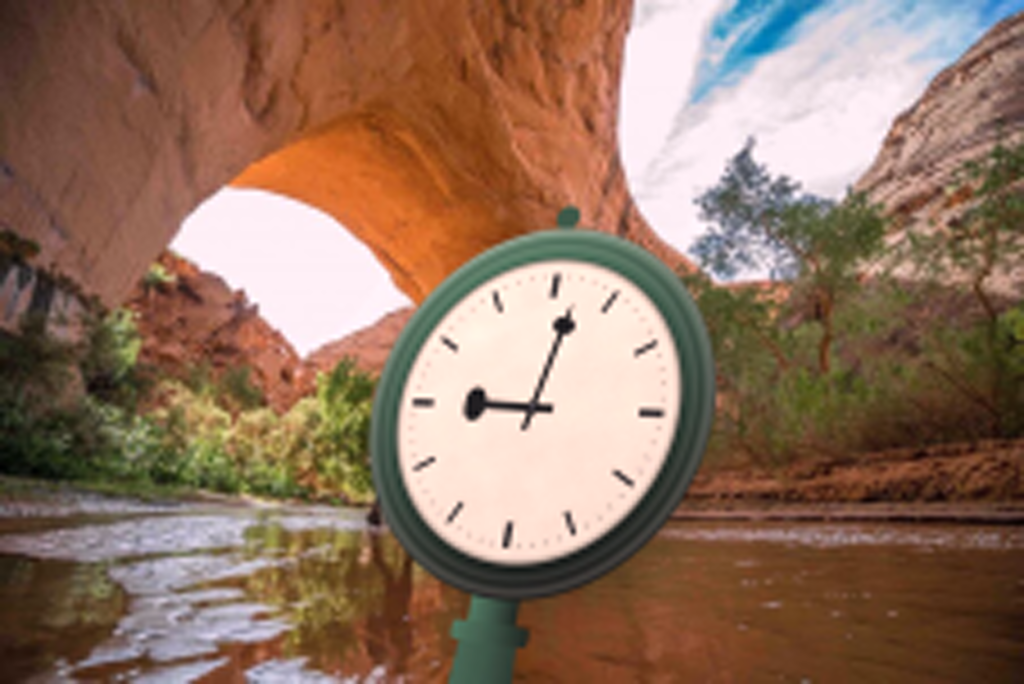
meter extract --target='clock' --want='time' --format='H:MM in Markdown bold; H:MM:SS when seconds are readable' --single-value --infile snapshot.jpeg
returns **9:02**
